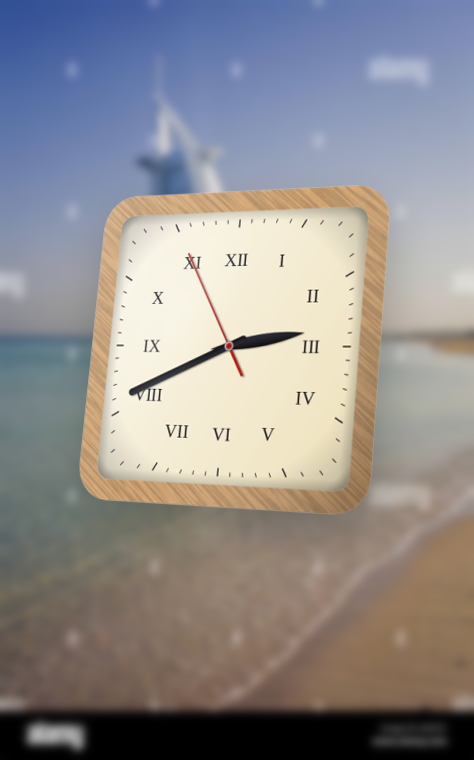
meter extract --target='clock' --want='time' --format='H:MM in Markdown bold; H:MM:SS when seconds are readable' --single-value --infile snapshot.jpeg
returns **2:40:55**
